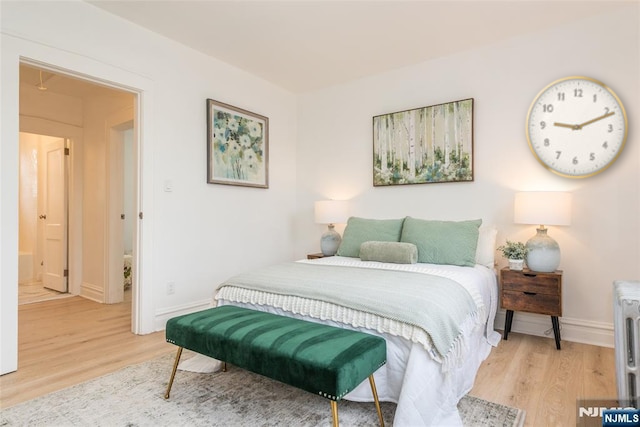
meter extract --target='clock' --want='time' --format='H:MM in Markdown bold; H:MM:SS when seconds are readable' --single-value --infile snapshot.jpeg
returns **9:11**
